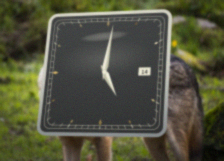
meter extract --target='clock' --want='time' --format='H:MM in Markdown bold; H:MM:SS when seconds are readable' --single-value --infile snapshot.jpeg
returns **5:01**
